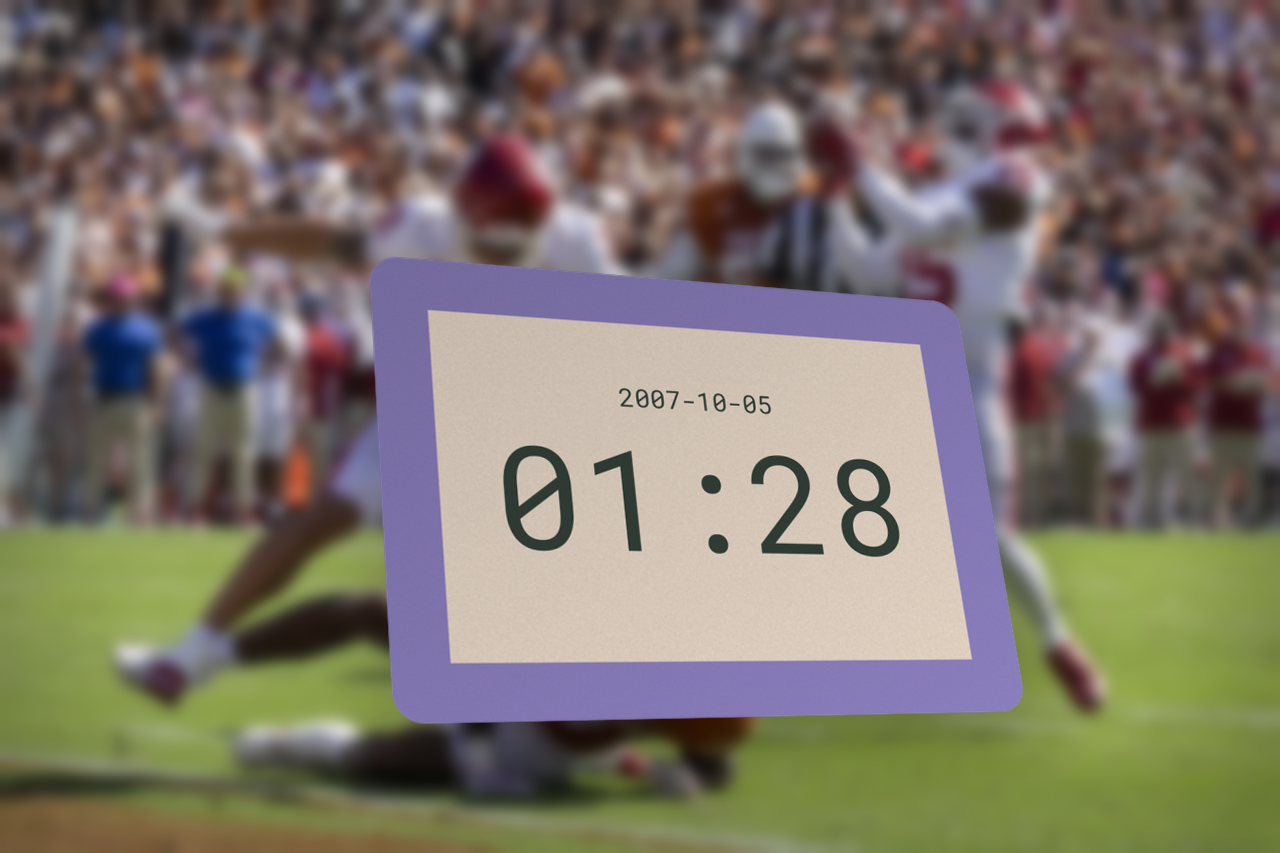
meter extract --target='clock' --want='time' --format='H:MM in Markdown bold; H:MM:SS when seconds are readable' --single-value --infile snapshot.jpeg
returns **1:28**
